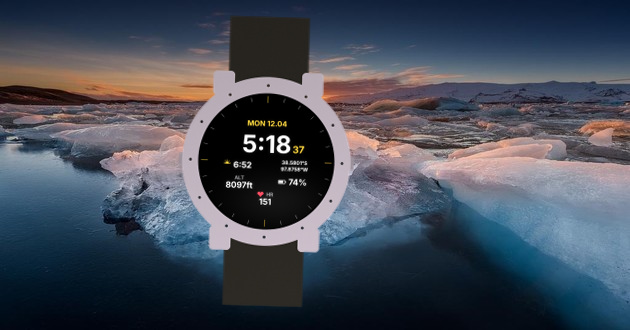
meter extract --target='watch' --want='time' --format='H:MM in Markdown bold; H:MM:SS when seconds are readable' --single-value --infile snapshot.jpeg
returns **5:18:37**
